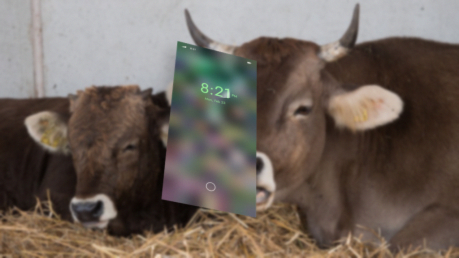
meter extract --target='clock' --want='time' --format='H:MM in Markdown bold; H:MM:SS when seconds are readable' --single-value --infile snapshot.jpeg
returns **8:21**
